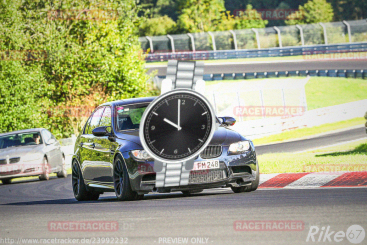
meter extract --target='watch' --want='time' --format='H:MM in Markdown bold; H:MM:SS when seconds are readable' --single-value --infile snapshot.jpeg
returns **9:59**
